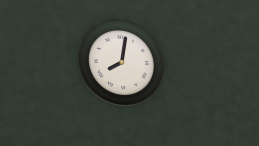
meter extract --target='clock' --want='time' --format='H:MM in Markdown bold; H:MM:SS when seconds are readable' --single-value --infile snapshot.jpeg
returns **8:02**
